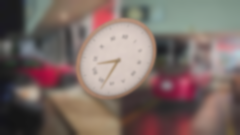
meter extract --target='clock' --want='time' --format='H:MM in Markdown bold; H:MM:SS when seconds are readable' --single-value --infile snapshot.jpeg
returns **8:33**
